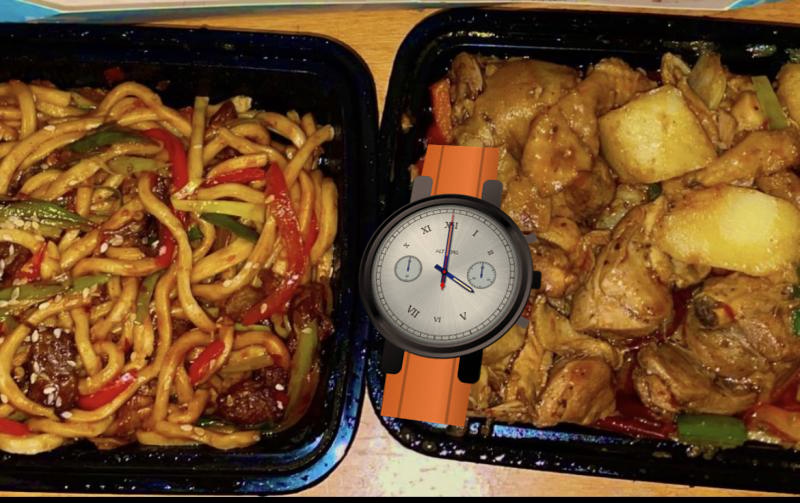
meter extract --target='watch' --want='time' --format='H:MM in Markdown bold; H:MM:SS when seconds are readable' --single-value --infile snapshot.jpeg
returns **4:00**
